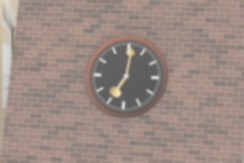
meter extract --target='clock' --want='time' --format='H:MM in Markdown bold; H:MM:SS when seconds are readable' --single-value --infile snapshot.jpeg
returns **7:01**
